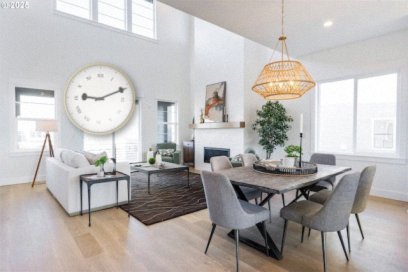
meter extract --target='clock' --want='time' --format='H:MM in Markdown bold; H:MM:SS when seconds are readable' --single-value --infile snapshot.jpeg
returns **9:11**
